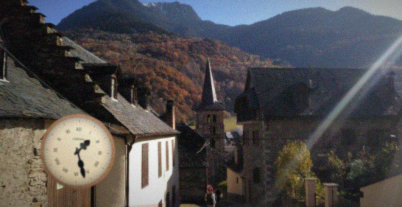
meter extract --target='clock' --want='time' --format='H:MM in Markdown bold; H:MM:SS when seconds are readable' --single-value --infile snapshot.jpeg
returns **1:27**
